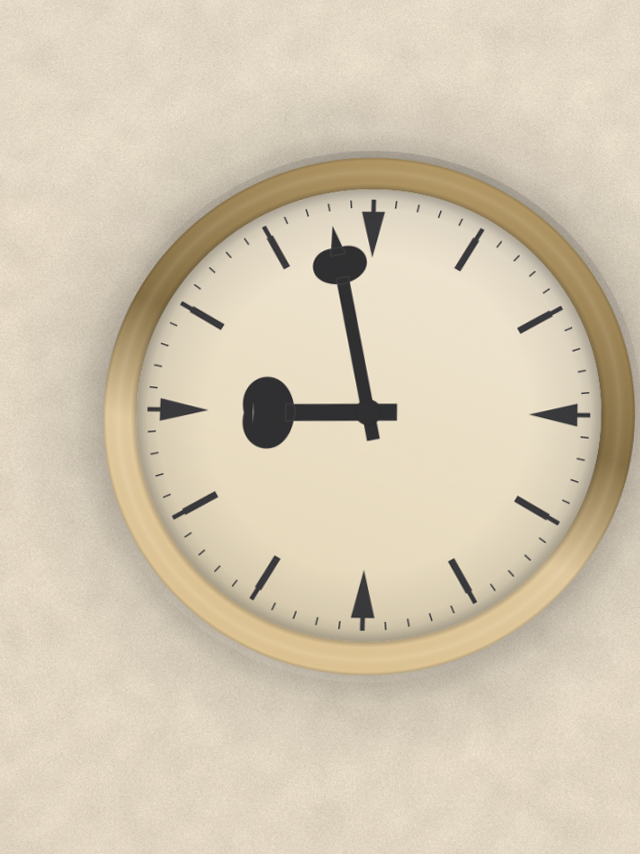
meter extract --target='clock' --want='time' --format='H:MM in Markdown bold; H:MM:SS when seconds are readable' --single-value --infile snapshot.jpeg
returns **8:58**
